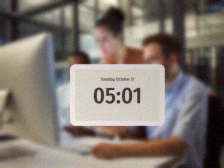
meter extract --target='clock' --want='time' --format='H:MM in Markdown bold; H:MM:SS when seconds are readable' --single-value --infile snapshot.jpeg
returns **5:01**
